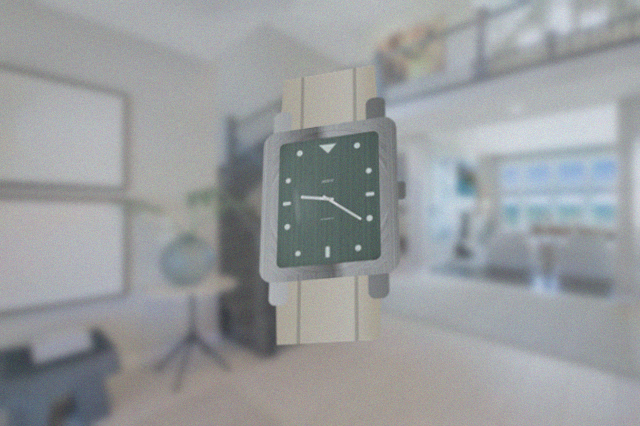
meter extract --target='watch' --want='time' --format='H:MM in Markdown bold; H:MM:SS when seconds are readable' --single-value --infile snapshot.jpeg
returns **9:21**
